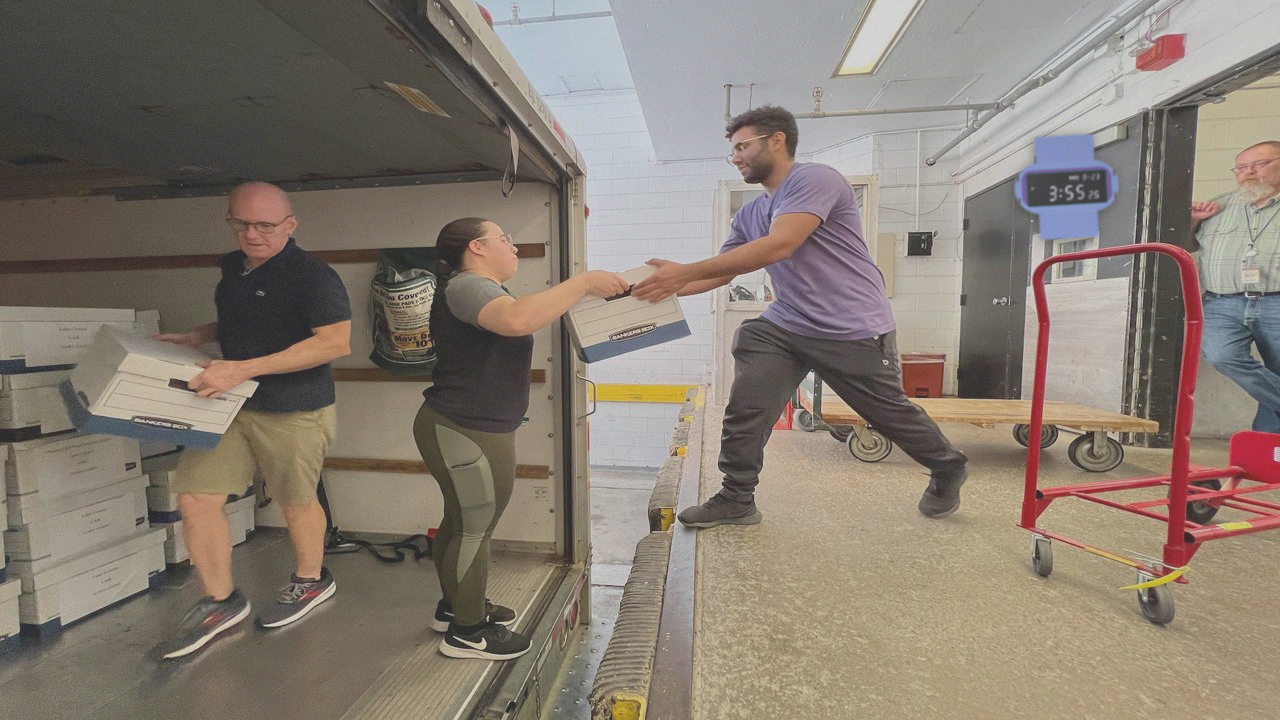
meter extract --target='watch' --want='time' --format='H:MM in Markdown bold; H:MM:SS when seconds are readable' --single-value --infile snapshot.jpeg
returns **3:55**
